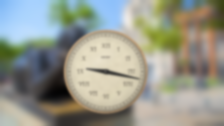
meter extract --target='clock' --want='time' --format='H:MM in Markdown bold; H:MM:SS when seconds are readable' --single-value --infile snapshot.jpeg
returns **9:17**
